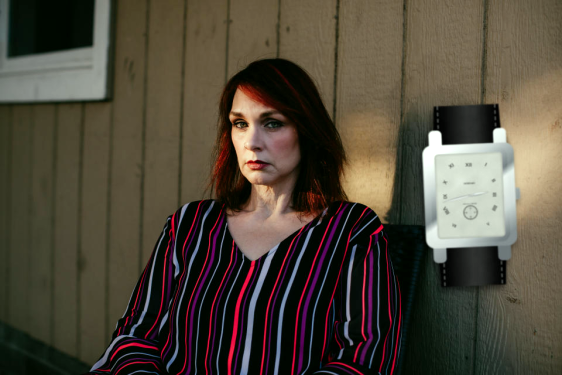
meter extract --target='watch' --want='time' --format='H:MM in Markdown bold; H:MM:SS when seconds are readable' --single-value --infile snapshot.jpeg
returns **2:43**
